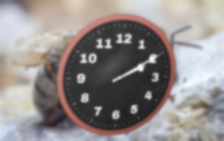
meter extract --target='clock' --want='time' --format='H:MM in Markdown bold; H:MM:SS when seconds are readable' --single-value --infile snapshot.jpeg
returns **2:10**
